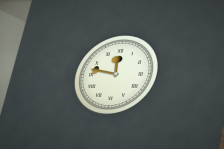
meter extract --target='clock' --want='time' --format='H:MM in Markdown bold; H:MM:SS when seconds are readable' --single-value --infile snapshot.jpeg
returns **11:47**
